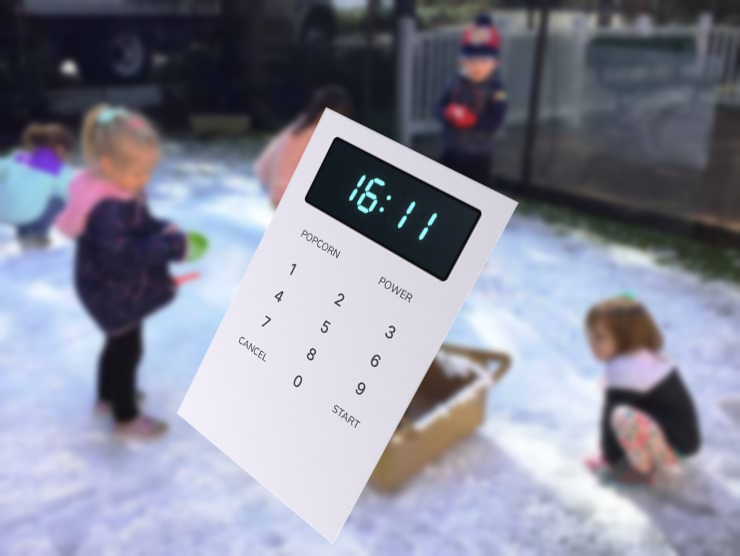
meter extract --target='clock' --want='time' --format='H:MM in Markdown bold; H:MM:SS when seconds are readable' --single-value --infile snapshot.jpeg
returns **16:11**
